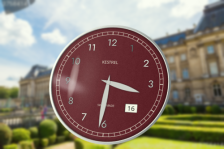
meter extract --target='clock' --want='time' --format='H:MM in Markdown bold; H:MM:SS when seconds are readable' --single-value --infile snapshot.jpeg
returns **3:31**
